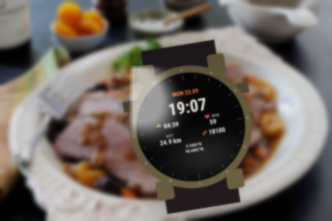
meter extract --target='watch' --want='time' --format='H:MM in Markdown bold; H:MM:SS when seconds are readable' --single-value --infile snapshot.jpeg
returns **19:07**
